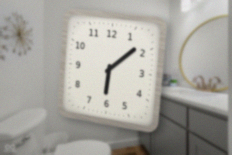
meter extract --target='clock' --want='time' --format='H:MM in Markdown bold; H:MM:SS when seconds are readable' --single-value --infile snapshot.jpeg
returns **6:08**
